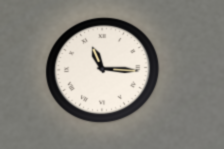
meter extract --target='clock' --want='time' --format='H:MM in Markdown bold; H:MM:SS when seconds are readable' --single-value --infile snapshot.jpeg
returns **11:16**
